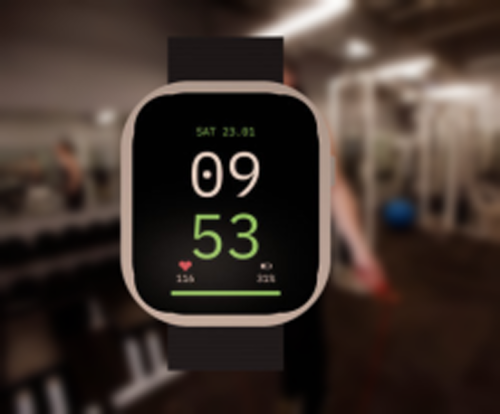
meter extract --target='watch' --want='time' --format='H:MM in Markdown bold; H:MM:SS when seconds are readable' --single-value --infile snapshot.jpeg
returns **9:53**
